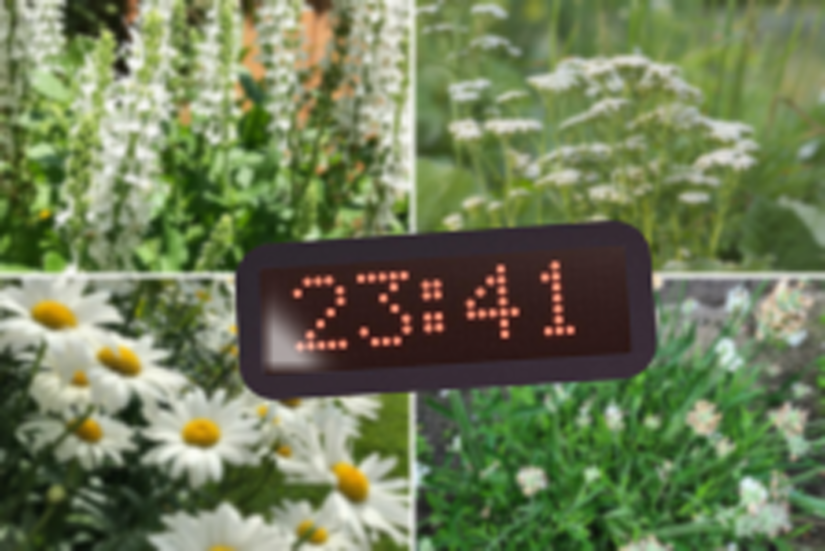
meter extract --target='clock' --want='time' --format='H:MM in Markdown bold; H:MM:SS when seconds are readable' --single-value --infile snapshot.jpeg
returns **23:41**
